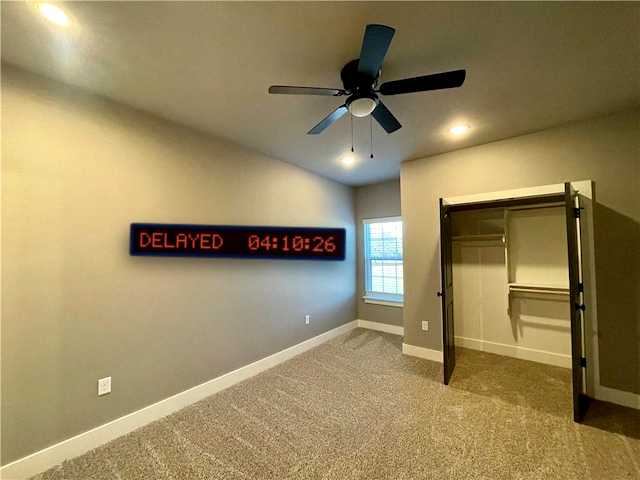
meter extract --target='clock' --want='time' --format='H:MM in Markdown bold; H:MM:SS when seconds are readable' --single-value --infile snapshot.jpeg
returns **4:10:26**
